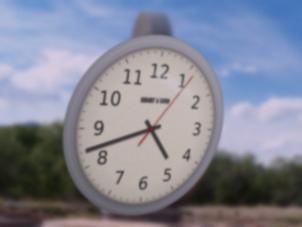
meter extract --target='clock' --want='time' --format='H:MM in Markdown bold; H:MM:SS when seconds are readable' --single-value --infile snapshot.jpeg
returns **4:42:06**
